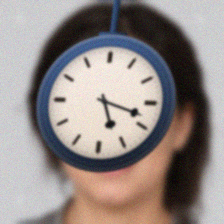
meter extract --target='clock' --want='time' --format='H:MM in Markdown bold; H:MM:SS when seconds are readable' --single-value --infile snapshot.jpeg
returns **5:18**
